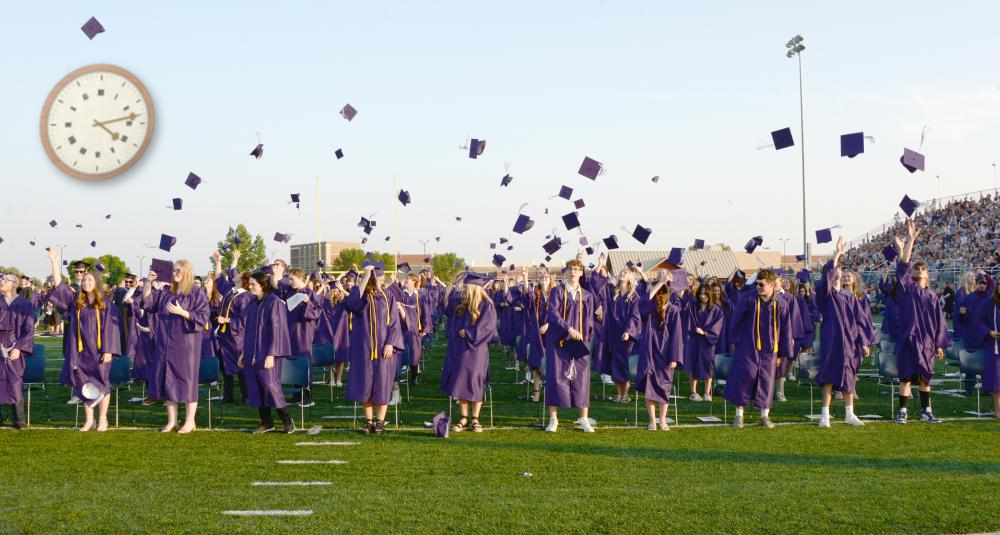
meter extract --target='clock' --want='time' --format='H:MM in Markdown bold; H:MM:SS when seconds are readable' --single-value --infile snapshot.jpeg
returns **4:13**
